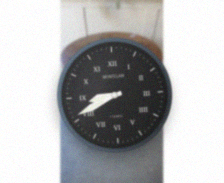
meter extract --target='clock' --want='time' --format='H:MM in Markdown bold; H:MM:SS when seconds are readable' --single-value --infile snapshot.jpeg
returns **8:41**
